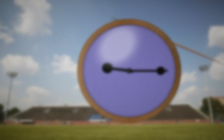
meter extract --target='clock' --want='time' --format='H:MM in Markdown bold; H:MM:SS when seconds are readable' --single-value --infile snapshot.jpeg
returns **9:15**
